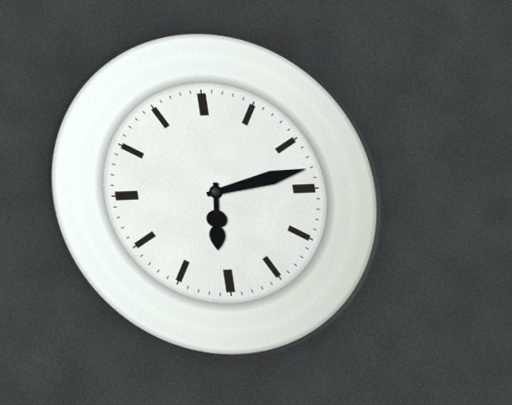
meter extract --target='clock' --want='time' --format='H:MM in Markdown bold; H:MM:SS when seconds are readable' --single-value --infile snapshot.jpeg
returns **6:13**
